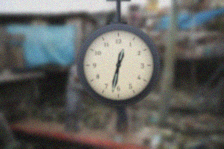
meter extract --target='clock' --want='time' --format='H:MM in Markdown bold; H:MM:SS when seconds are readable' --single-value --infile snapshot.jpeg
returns **12:32**
